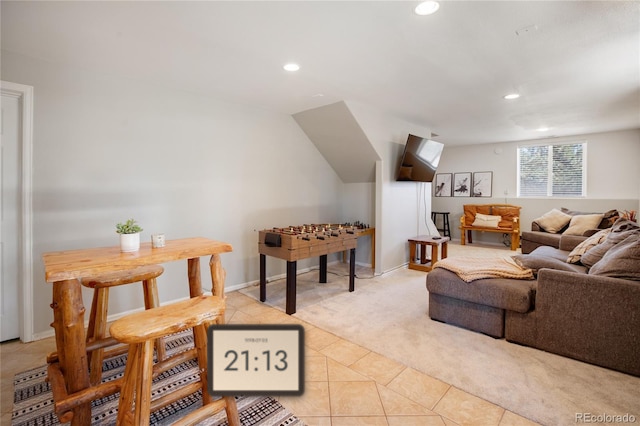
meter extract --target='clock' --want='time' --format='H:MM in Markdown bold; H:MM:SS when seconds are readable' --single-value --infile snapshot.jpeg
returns **21:13**
